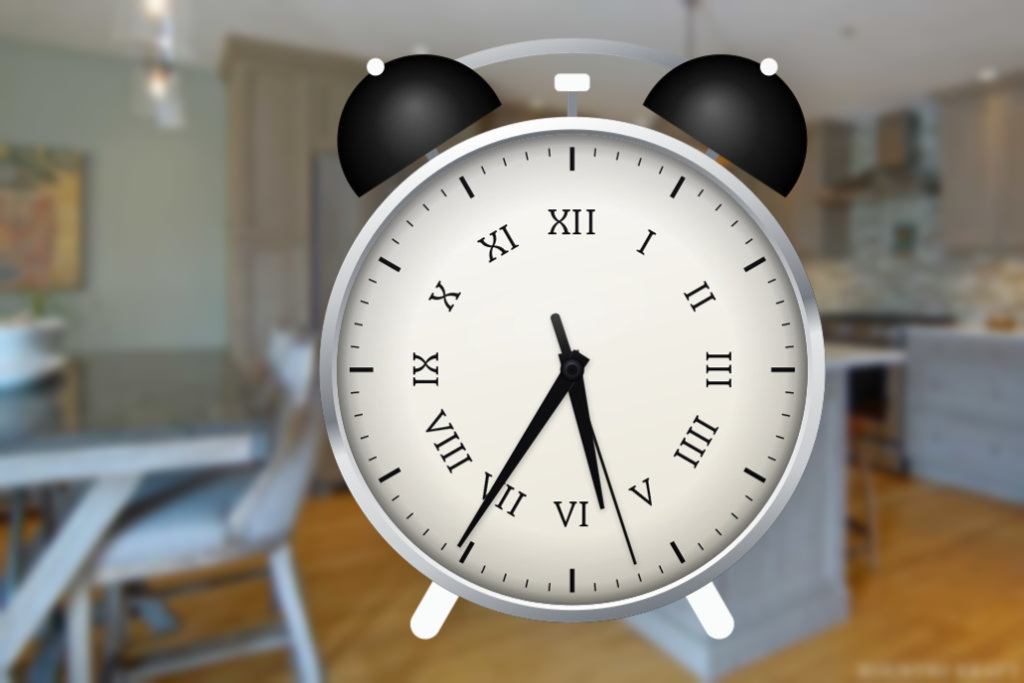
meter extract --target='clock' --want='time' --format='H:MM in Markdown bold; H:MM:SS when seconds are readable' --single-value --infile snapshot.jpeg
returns **5:35:27**
